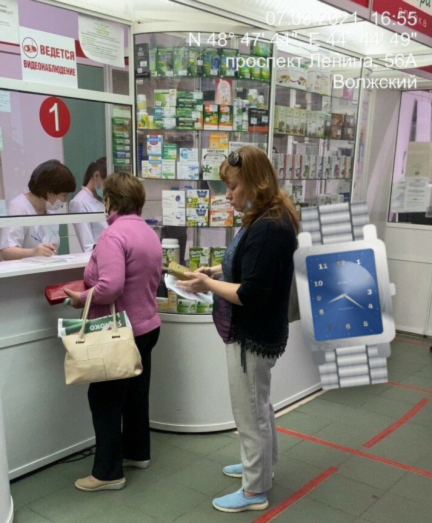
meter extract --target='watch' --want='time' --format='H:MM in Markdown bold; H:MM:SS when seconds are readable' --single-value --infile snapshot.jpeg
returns **8:22**
